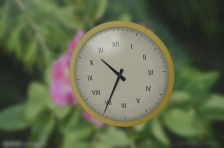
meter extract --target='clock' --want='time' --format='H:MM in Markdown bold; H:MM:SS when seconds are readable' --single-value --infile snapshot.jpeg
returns **10:35**
